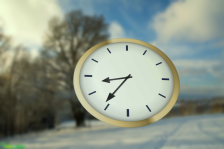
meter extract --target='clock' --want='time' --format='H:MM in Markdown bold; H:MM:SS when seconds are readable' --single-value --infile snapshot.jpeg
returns **8:36**
